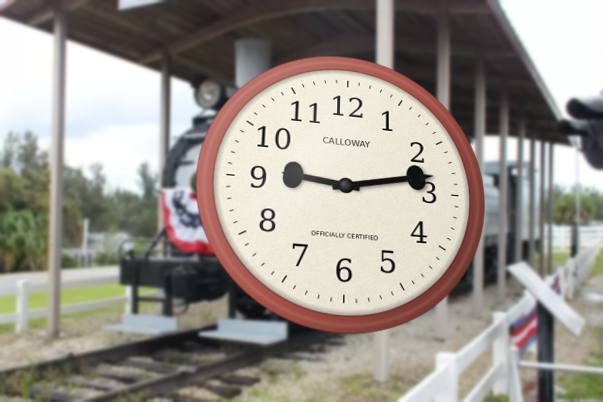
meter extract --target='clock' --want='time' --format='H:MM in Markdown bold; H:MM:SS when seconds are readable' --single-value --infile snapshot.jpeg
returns **9:13**
